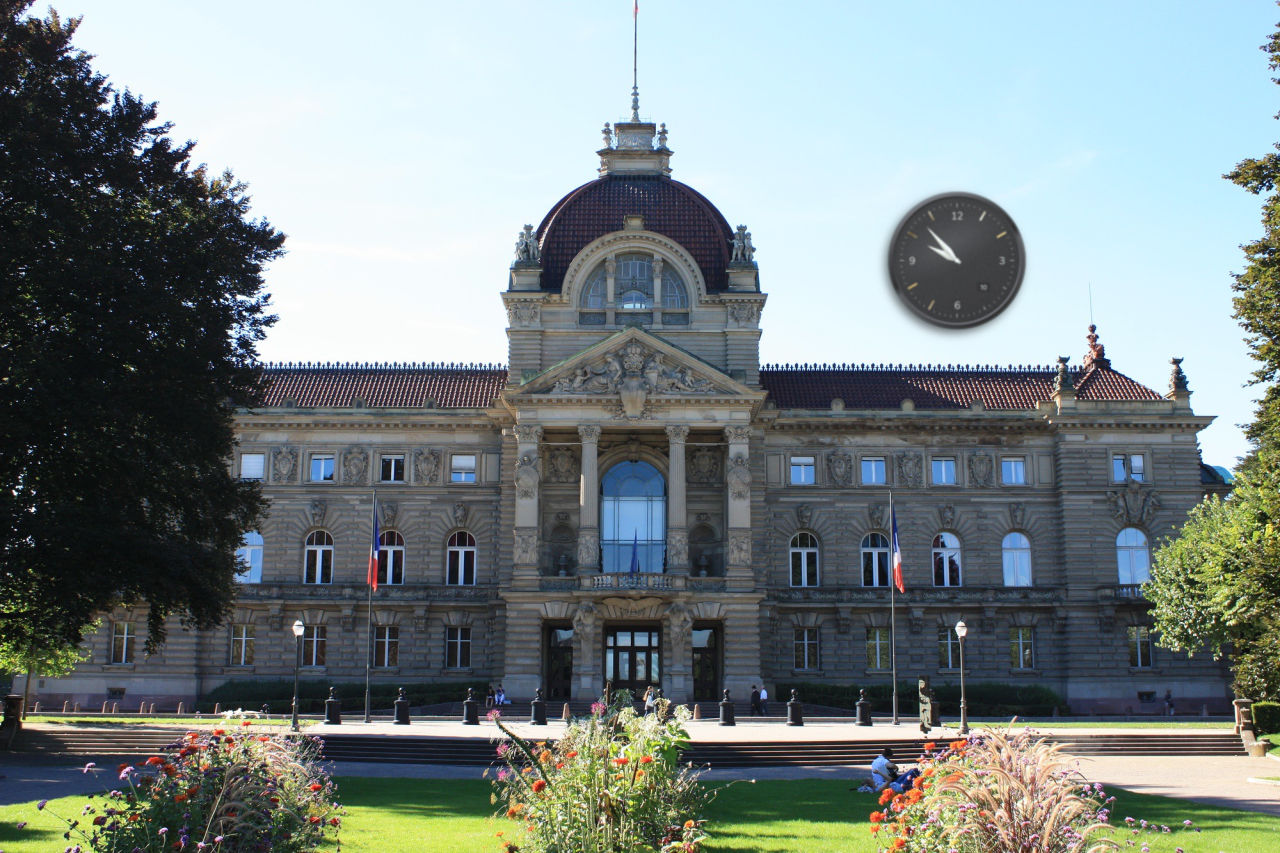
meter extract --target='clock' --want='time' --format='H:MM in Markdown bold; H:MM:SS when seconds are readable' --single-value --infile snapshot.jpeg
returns **9:53**
